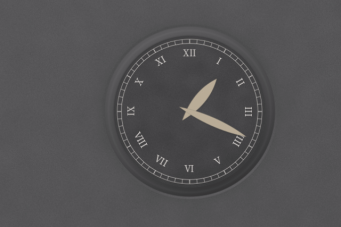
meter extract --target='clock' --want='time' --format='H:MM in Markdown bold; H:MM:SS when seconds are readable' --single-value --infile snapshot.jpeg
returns **1:19**
